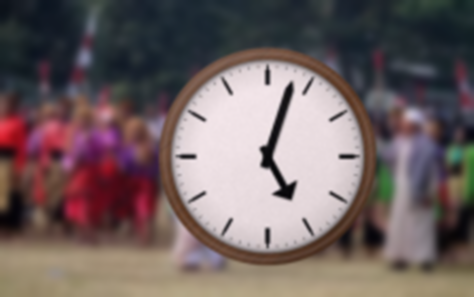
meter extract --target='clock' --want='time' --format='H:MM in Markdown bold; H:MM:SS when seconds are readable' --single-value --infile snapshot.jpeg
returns **5:03**
